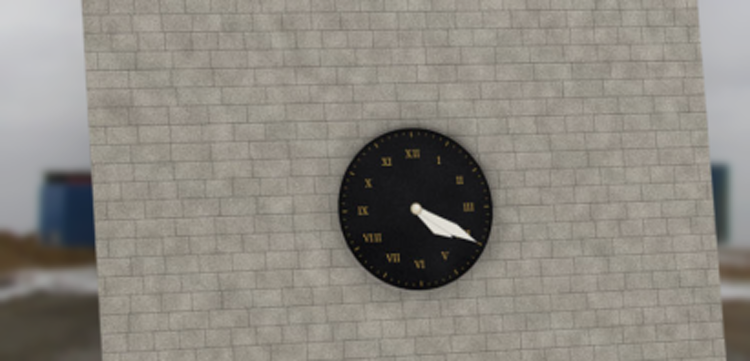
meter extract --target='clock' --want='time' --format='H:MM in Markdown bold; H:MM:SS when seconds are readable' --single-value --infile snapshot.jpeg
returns **4:20**
